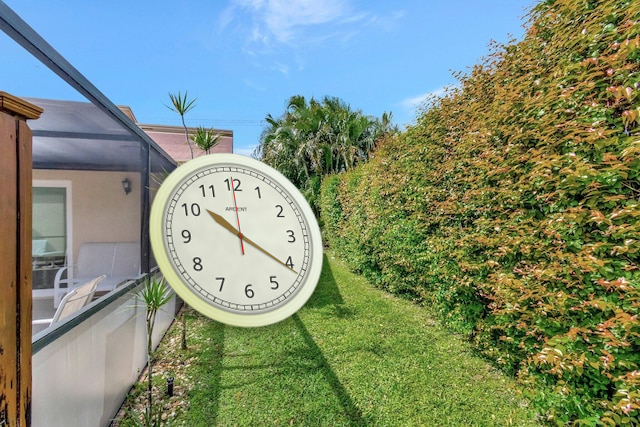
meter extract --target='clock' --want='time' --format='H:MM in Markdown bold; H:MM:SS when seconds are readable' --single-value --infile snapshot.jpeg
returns **10:21:00**
